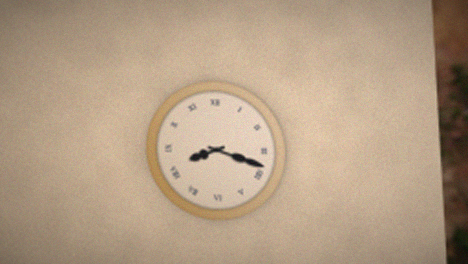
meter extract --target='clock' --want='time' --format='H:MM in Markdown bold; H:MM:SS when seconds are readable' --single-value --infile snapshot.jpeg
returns **8:18**
